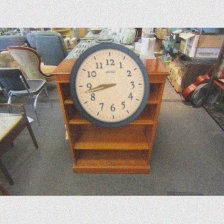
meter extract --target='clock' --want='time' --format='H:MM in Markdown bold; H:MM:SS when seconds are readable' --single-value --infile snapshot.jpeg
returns **8:43**
